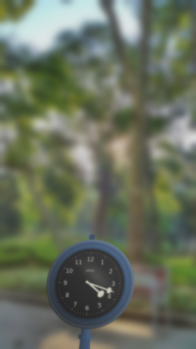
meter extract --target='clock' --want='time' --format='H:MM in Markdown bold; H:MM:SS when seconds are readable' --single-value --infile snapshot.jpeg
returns **4:18**
